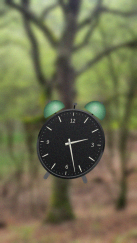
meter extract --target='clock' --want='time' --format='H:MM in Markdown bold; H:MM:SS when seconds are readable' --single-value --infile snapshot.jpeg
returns **2:27**
